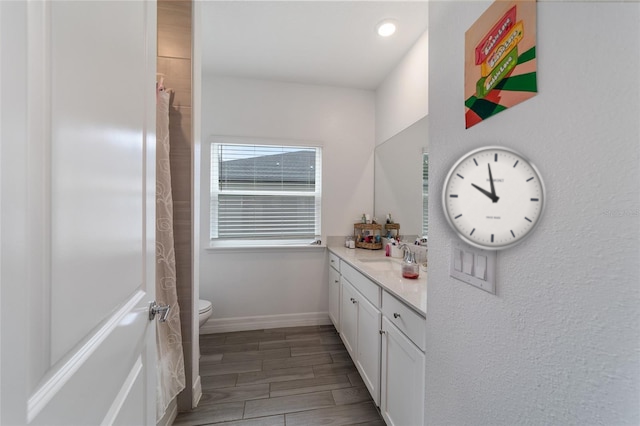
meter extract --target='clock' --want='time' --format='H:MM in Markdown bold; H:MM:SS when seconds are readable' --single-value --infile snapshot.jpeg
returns **9:58**
